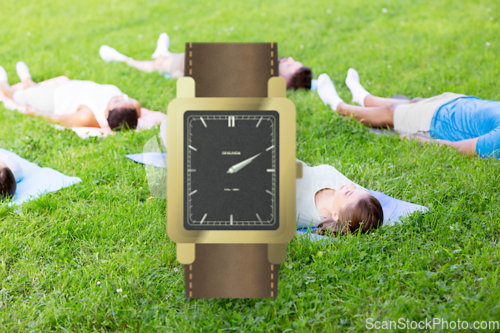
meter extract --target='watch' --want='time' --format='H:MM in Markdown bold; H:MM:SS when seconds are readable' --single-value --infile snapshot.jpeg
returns **2:10**
